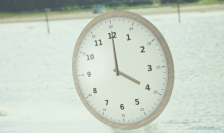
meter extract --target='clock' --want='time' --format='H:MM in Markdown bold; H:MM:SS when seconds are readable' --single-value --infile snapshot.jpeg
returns **4:00**
